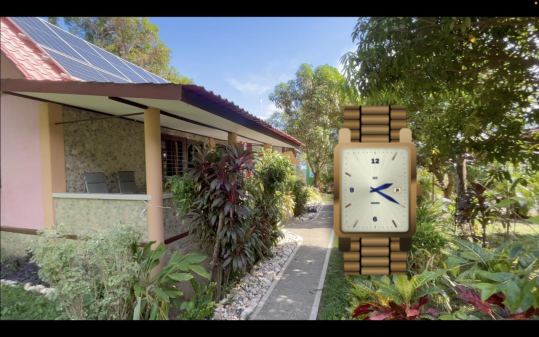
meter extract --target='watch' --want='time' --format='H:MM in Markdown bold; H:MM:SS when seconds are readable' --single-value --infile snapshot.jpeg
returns **2:20**
